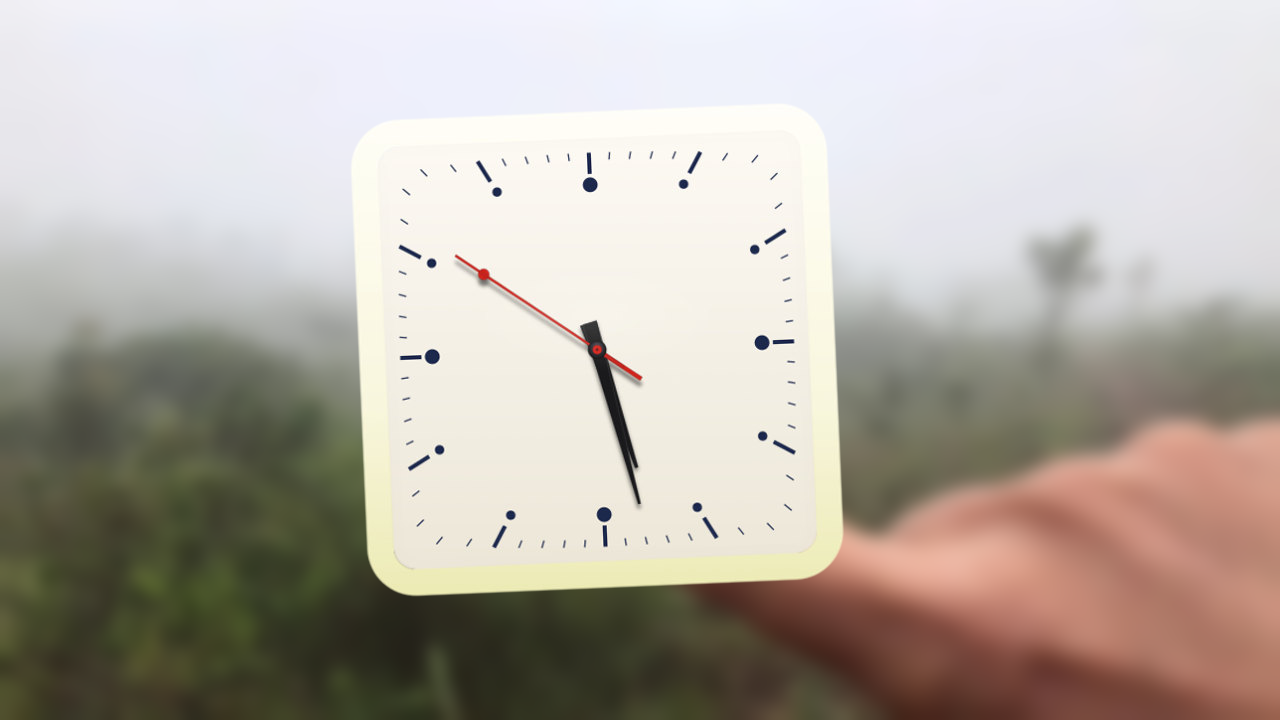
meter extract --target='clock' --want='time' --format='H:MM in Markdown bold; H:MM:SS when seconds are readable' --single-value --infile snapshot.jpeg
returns **5:27:51**
